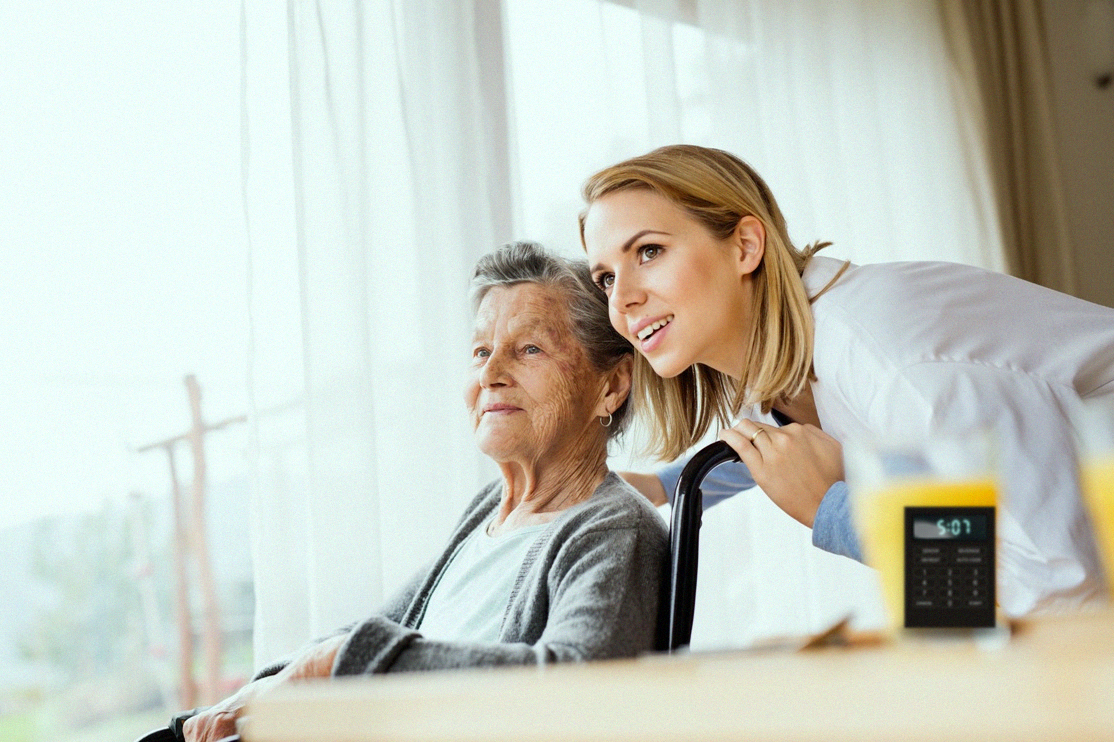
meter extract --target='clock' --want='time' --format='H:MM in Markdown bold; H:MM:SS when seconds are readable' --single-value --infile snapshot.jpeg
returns **5:07**
